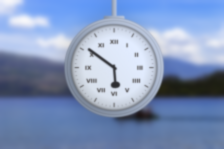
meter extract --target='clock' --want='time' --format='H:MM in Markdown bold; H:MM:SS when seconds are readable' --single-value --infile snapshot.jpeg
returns **5:51**
